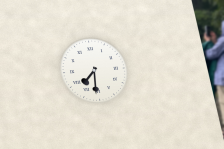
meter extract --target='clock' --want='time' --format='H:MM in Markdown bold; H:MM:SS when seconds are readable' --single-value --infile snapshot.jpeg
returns **7:31**
